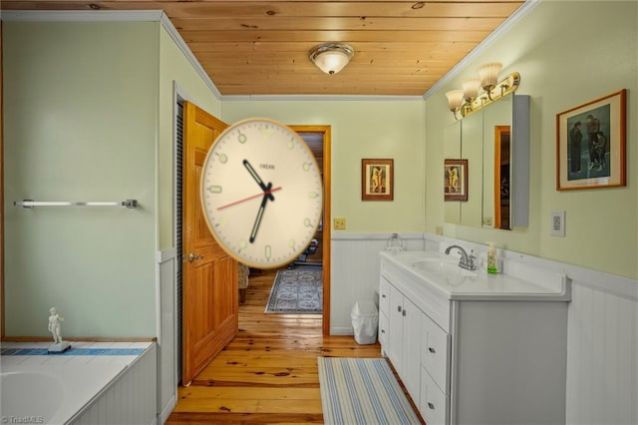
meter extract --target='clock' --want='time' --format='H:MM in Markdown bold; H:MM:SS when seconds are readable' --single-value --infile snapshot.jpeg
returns **10:33:42**
